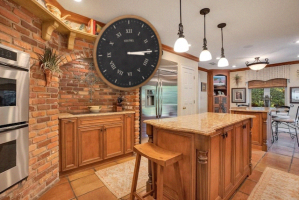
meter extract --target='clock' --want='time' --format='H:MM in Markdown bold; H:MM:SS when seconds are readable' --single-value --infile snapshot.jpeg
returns **3:15**
